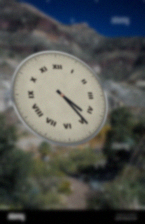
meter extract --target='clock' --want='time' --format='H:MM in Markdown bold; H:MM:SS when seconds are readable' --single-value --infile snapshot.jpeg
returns **4:24**
